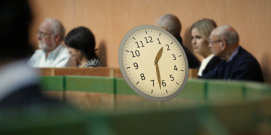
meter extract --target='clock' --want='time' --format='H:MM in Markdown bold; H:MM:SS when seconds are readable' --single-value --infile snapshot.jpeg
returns **1:32**
